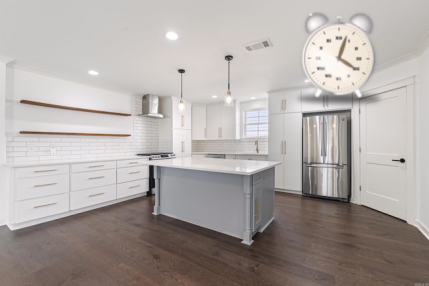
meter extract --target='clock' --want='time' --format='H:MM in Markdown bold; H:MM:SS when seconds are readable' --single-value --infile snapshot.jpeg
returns **4:03**
